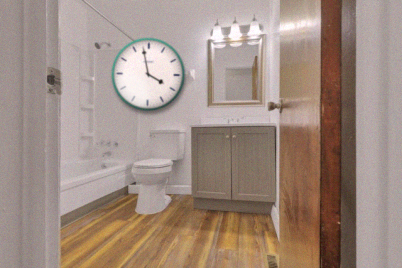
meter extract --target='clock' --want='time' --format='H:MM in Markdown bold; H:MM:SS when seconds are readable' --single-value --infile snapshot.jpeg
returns **3:58**
